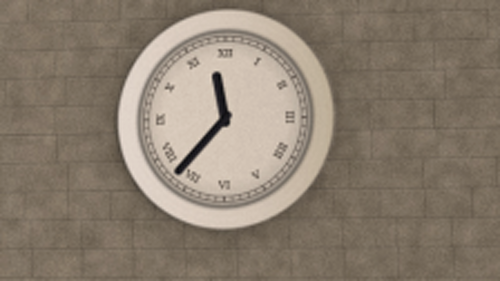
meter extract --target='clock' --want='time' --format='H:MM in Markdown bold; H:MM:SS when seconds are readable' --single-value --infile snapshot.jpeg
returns **11:37**
